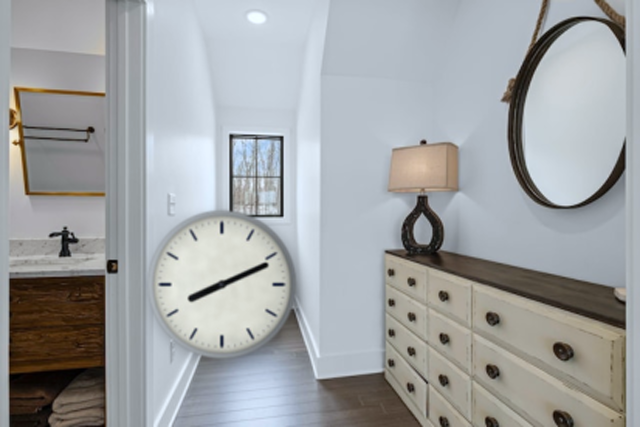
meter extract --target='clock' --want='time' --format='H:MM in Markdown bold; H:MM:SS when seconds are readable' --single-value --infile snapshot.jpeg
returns **8:11**
